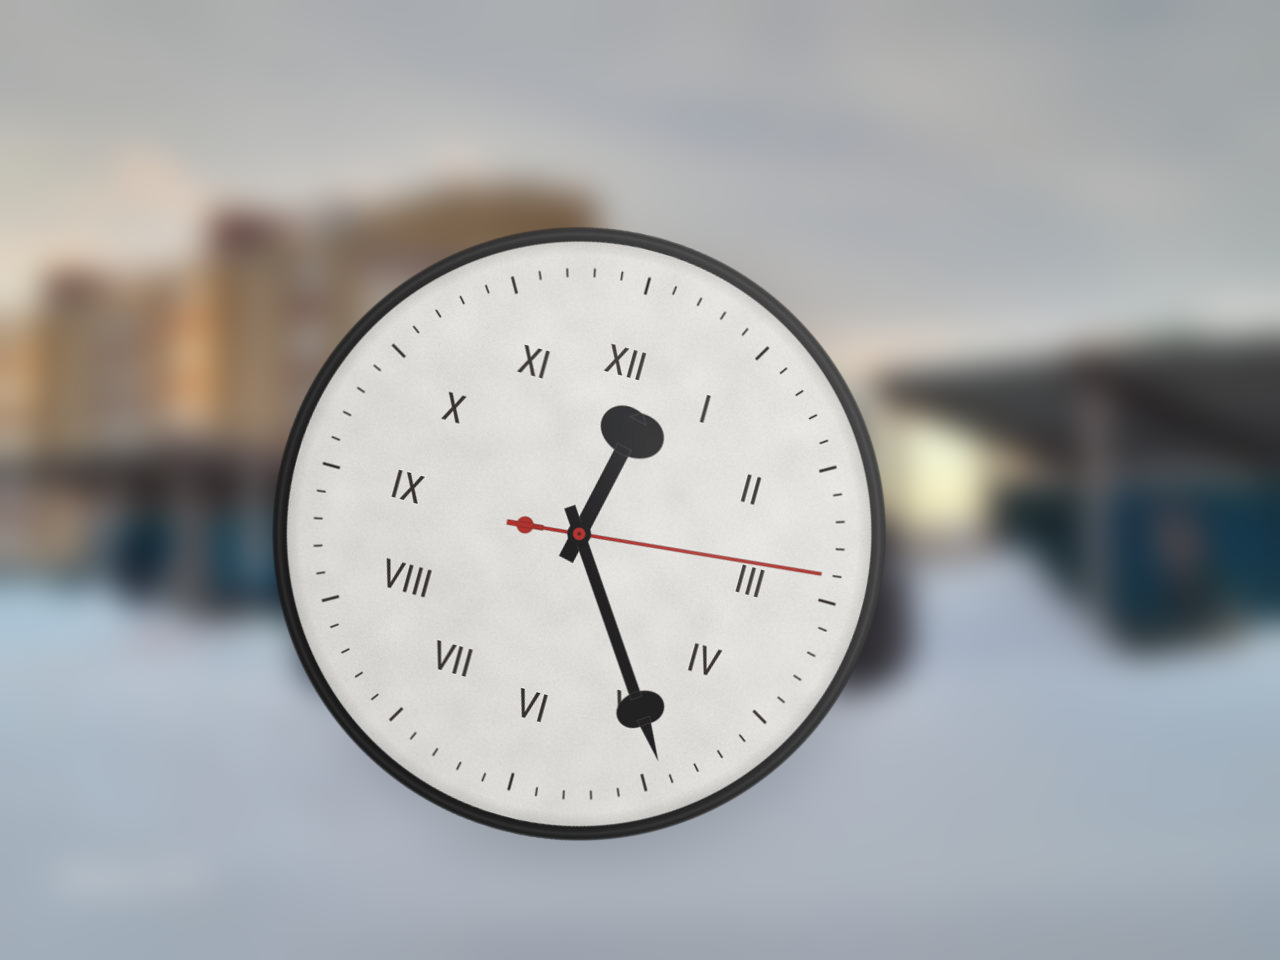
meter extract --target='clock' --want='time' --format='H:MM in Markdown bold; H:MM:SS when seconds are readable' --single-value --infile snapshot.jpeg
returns **12:24:14**
